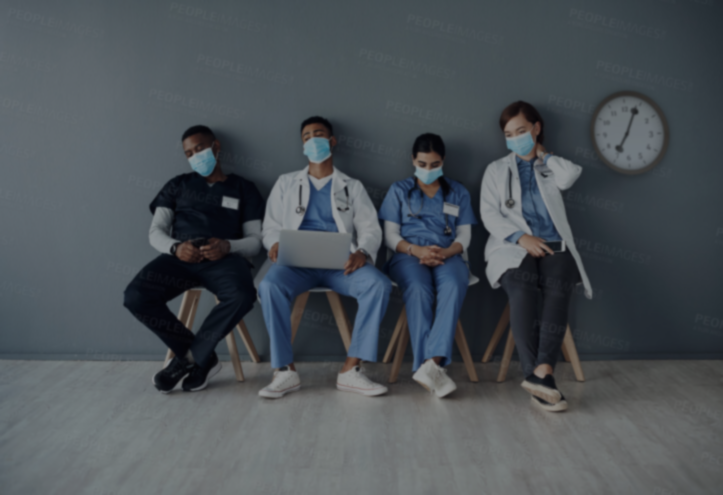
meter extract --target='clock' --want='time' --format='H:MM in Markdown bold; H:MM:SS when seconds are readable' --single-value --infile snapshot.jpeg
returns **7:04**
